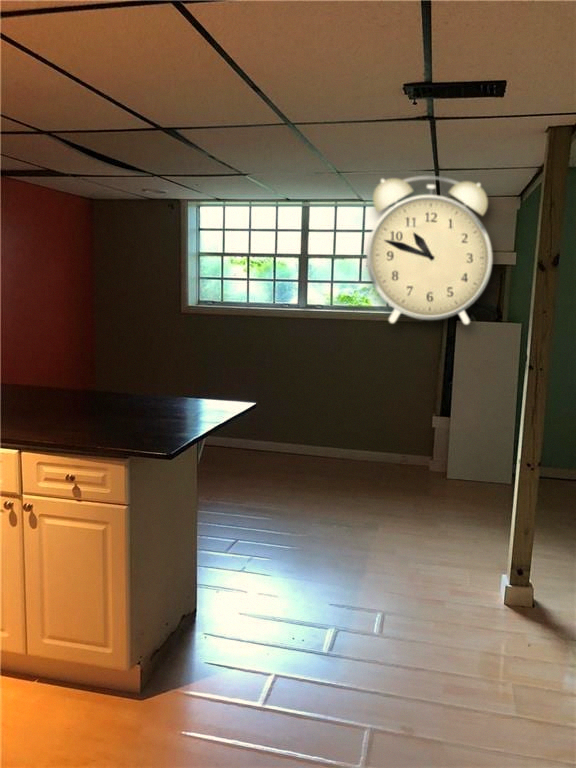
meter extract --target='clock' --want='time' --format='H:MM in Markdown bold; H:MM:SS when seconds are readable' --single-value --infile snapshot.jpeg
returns **10:48**
